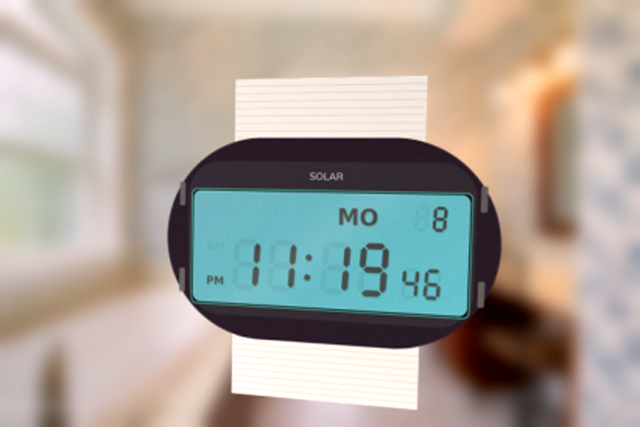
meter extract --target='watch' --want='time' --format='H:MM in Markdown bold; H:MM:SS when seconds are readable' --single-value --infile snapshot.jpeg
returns **11:19:46**
